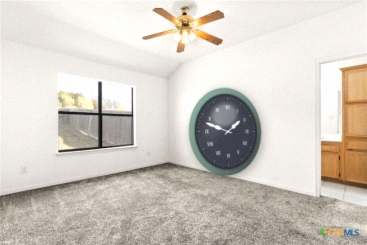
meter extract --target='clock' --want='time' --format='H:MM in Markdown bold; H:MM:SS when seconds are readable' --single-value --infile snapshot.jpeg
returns **1:48**
